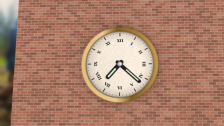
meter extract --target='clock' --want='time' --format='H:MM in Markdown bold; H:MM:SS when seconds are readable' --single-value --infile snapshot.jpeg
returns **7:22**
